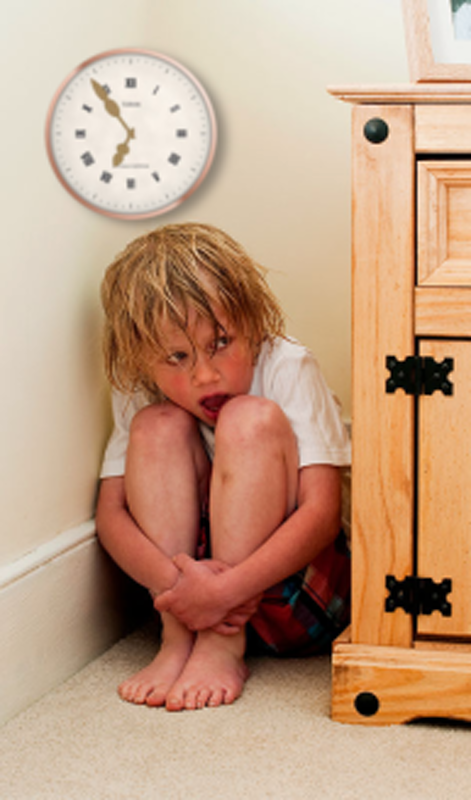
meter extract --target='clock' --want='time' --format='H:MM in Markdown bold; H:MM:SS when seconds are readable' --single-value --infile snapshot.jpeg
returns **6:54**
